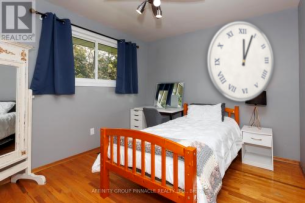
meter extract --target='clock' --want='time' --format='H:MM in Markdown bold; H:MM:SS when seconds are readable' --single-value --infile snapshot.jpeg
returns **12:04**
